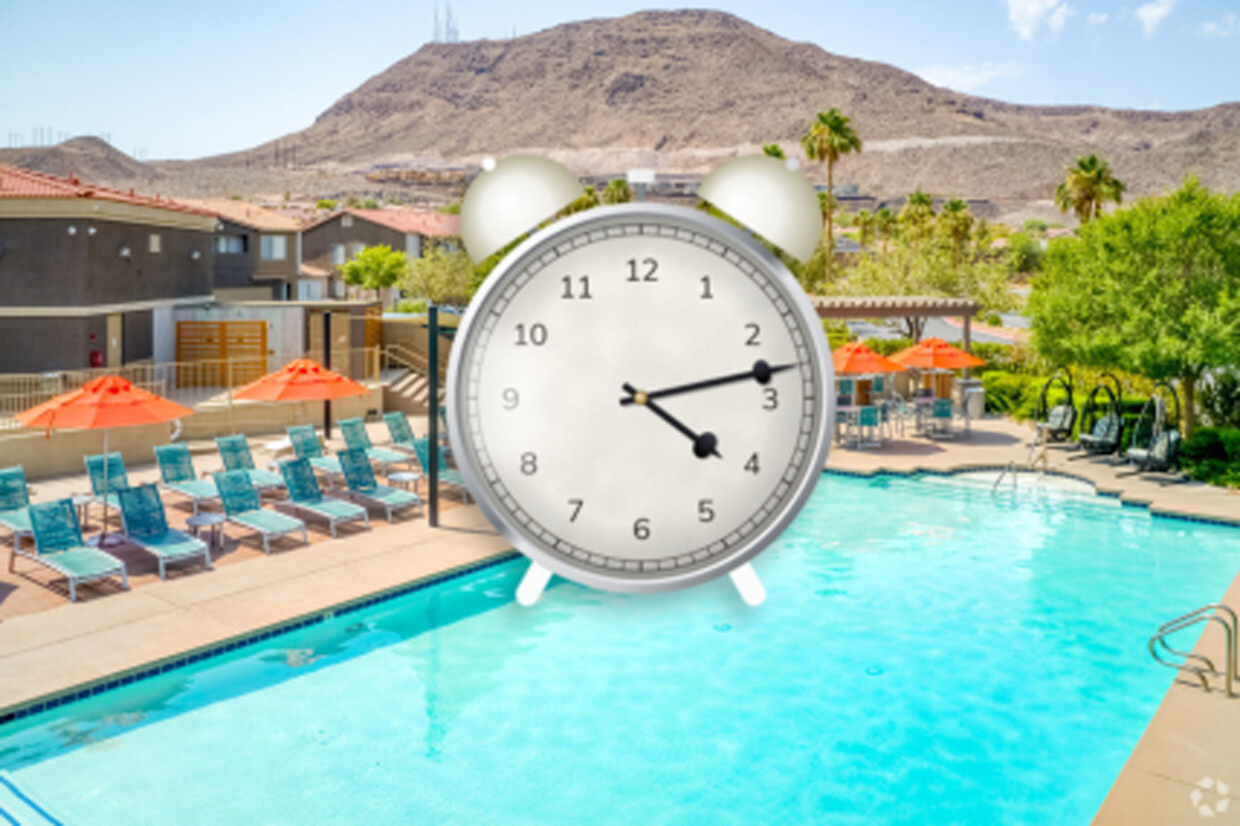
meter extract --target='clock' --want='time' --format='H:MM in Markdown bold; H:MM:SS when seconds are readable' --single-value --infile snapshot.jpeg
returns **4:13**
